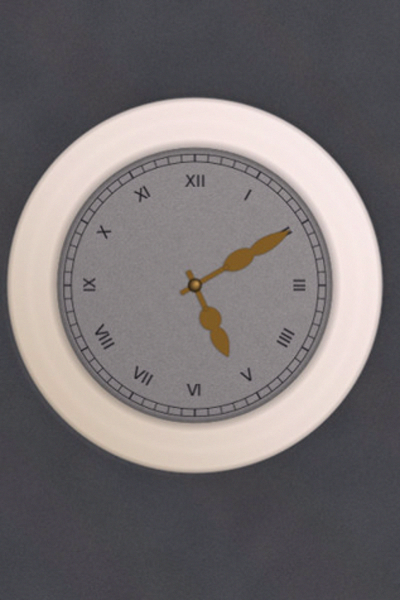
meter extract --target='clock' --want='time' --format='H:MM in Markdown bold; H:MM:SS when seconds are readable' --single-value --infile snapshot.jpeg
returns **5:10**
